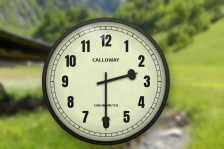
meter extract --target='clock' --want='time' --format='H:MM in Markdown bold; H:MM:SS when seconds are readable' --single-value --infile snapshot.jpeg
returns **2:30**
